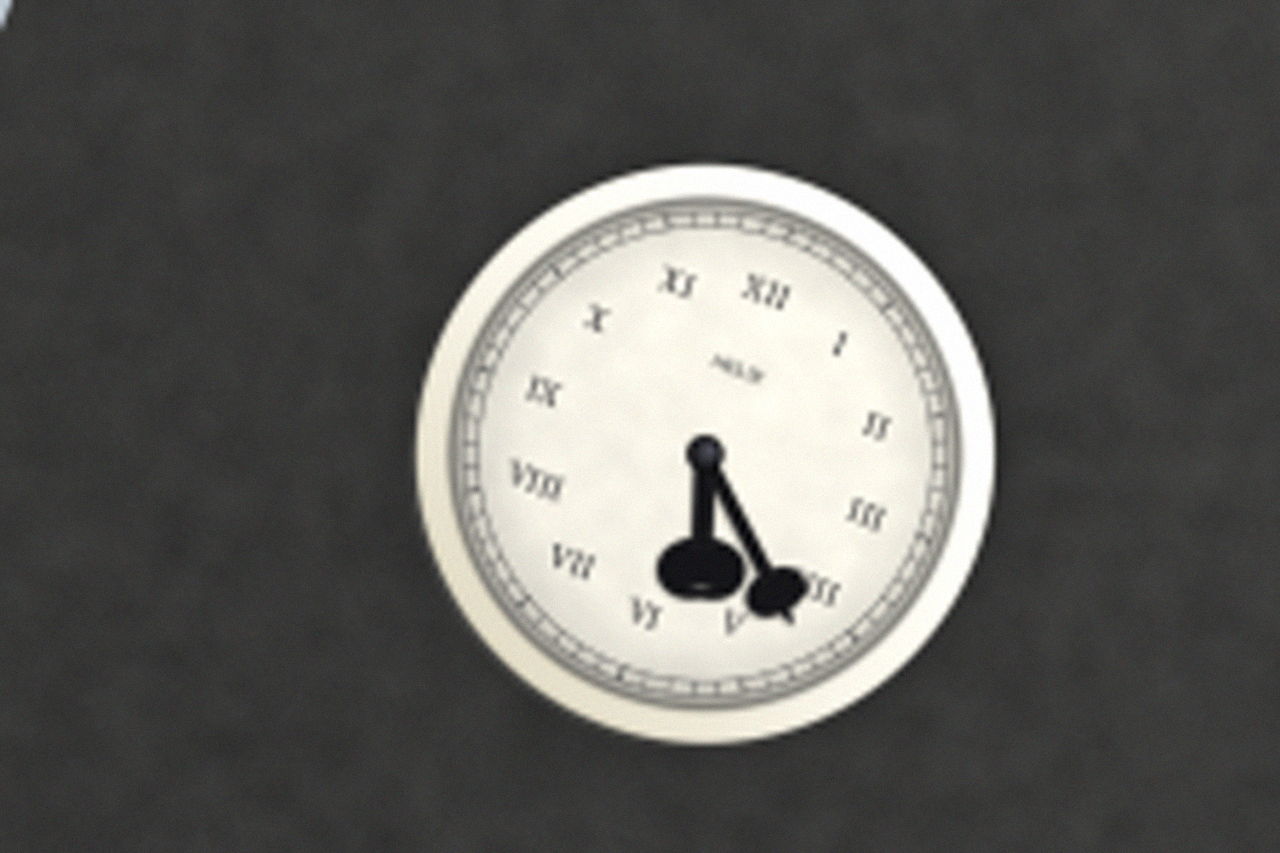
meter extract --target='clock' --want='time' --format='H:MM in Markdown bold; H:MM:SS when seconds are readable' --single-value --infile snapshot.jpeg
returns **5:22**
